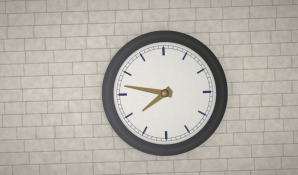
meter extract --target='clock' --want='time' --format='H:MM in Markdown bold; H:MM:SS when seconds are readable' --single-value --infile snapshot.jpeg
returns **7:47**
